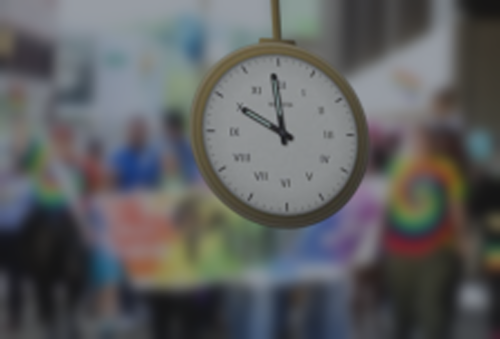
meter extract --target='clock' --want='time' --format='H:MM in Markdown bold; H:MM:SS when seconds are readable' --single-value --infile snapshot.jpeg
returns **9:59**
